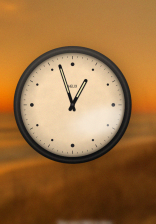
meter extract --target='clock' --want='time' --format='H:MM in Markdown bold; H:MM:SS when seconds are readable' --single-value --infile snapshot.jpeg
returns **12:57**
